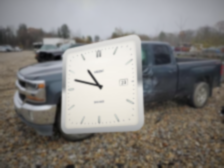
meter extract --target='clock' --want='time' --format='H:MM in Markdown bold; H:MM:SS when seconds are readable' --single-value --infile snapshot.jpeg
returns **10:48**
